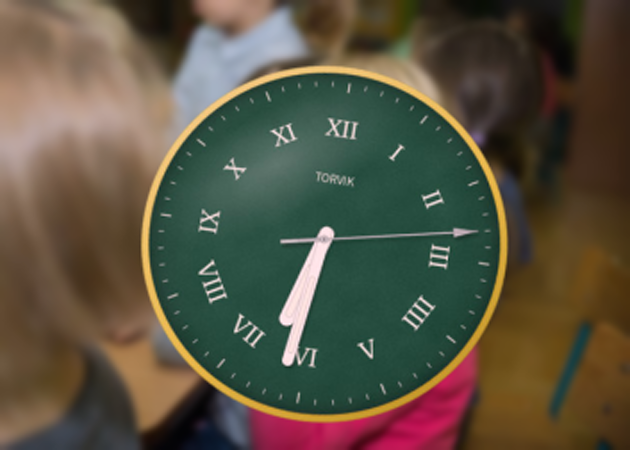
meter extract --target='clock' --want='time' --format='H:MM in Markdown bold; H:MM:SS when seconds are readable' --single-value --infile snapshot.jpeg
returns **6:31:13**
